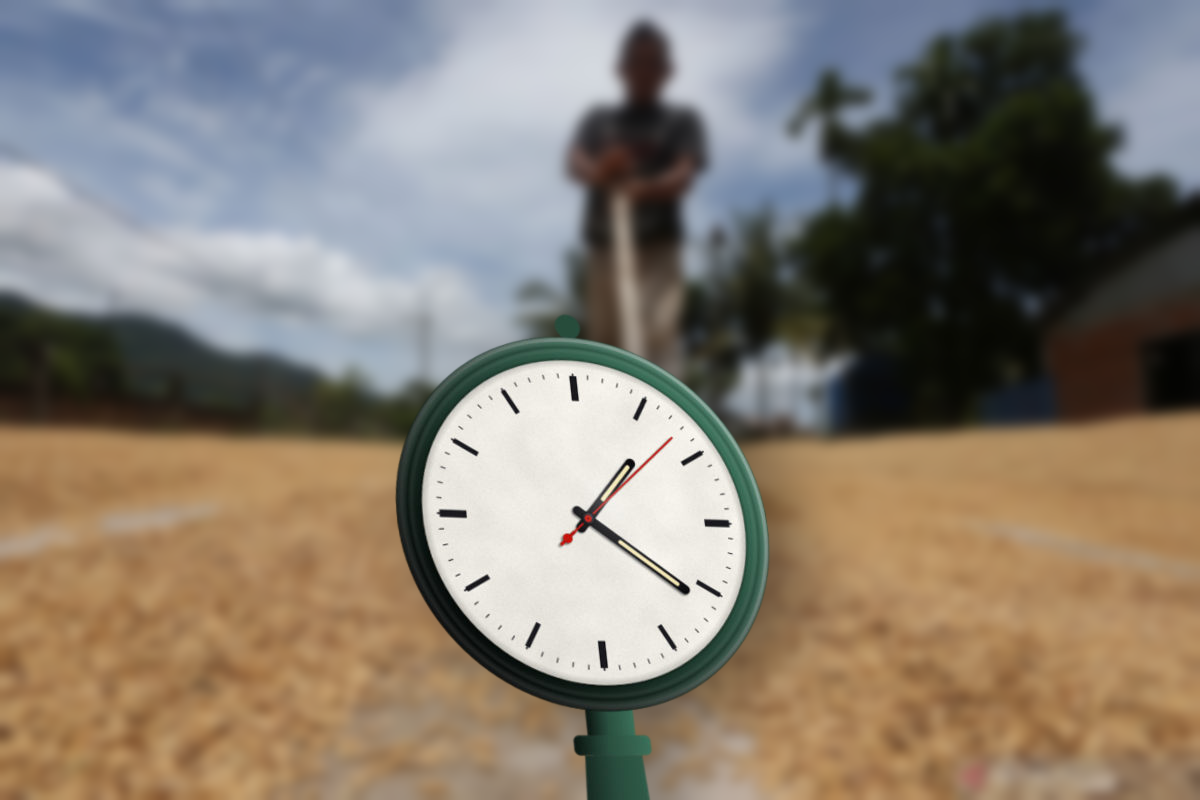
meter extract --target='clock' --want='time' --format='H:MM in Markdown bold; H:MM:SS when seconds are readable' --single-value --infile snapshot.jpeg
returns **1:21:08**
